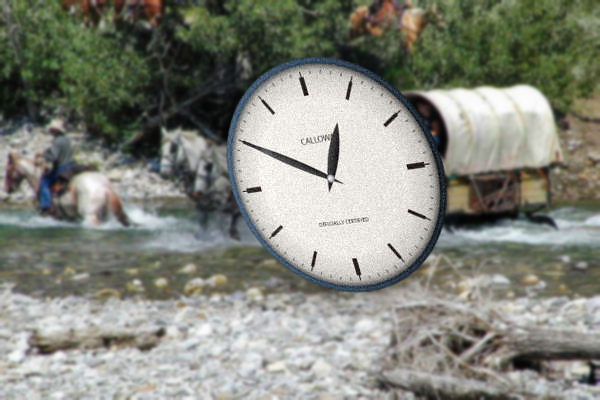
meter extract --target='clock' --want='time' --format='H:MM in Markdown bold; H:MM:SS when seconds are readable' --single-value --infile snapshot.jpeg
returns **12:50**
